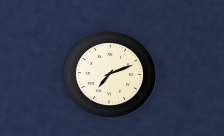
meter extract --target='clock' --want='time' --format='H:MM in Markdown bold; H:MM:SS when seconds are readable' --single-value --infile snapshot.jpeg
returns **7:11**
